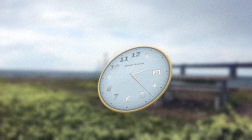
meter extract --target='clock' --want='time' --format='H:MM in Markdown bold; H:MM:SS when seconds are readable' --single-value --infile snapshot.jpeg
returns **2:23**
